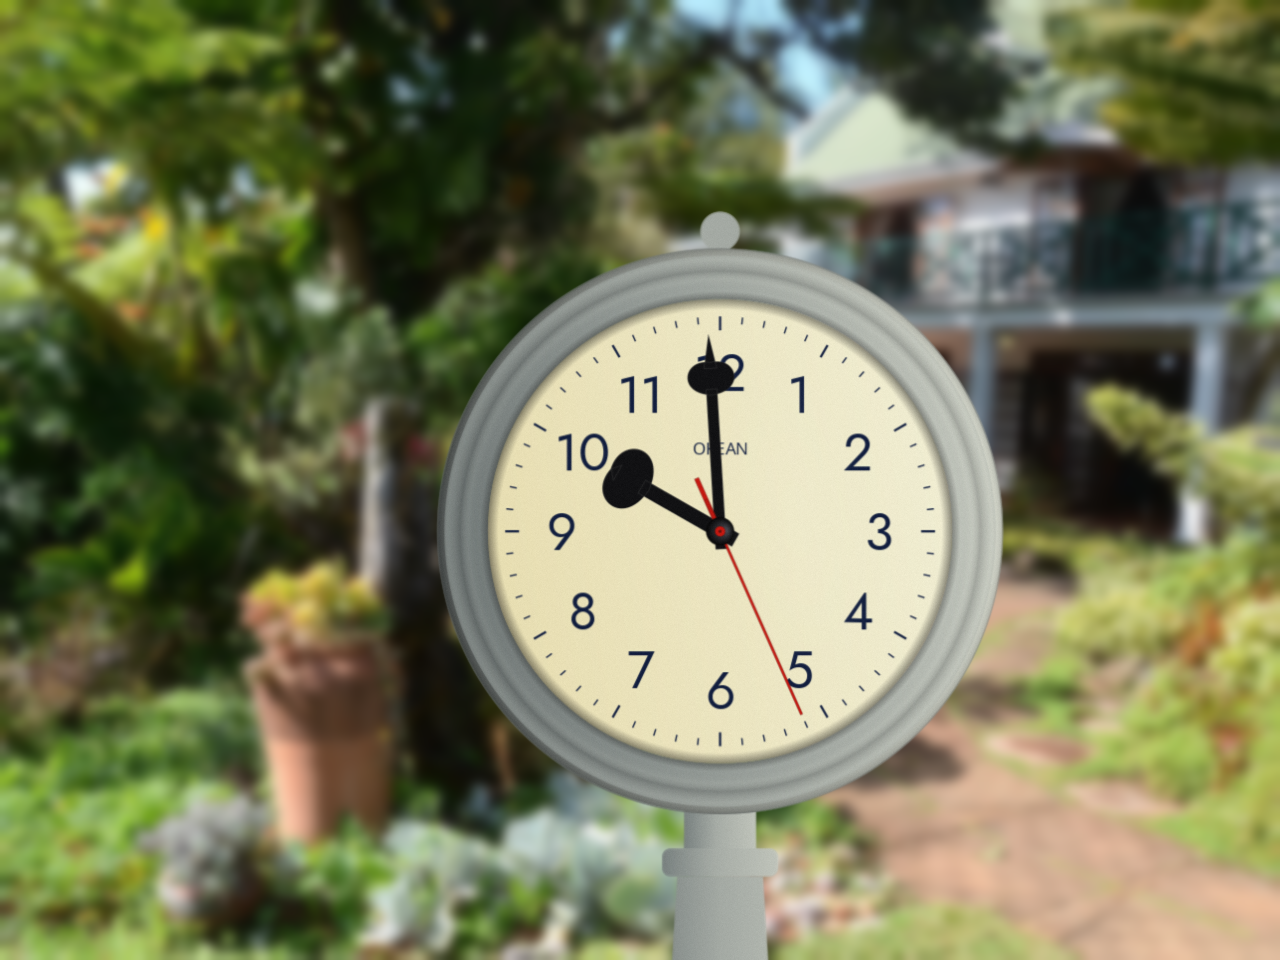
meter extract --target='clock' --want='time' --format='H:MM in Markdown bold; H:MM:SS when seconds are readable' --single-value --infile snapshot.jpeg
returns **9:59:26**
